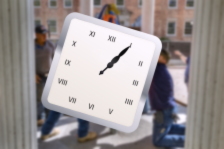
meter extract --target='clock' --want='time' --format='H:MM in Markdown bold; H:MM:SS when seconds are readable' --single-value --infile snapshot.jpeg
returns **1:05**
